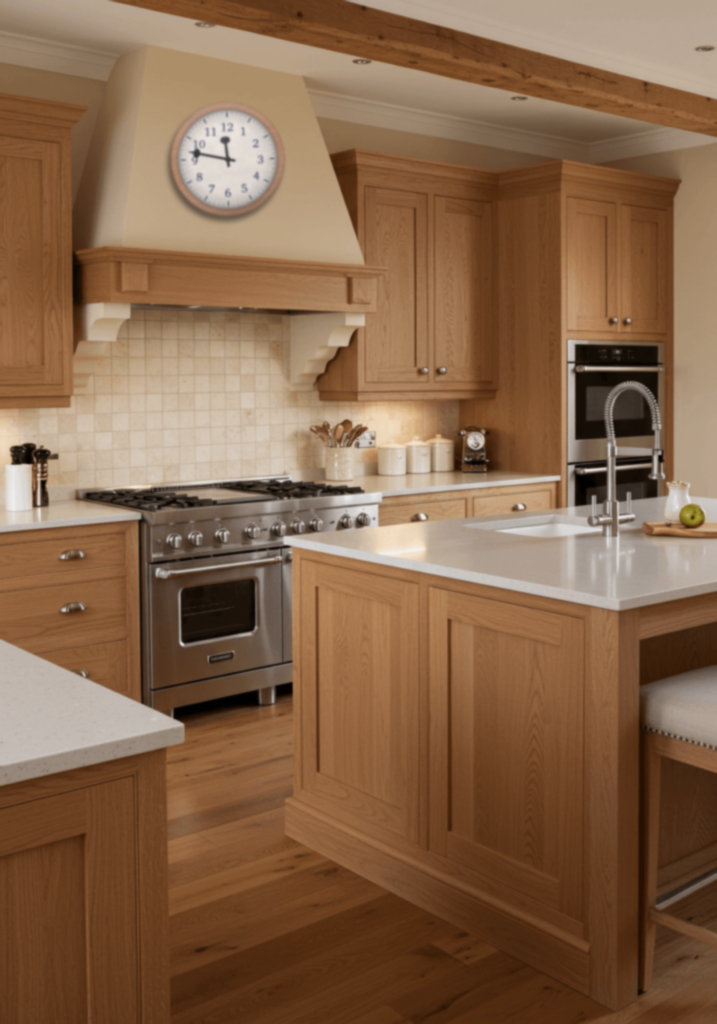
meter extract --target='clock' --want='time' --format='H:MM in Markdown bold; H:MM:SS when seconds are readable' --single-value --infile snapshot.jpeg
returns **11:47**
